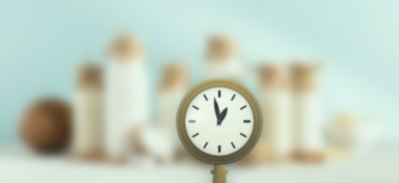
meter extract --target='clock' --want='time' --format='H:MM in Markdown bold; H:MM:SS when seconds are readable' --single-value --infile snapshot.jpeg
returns **12:58**
